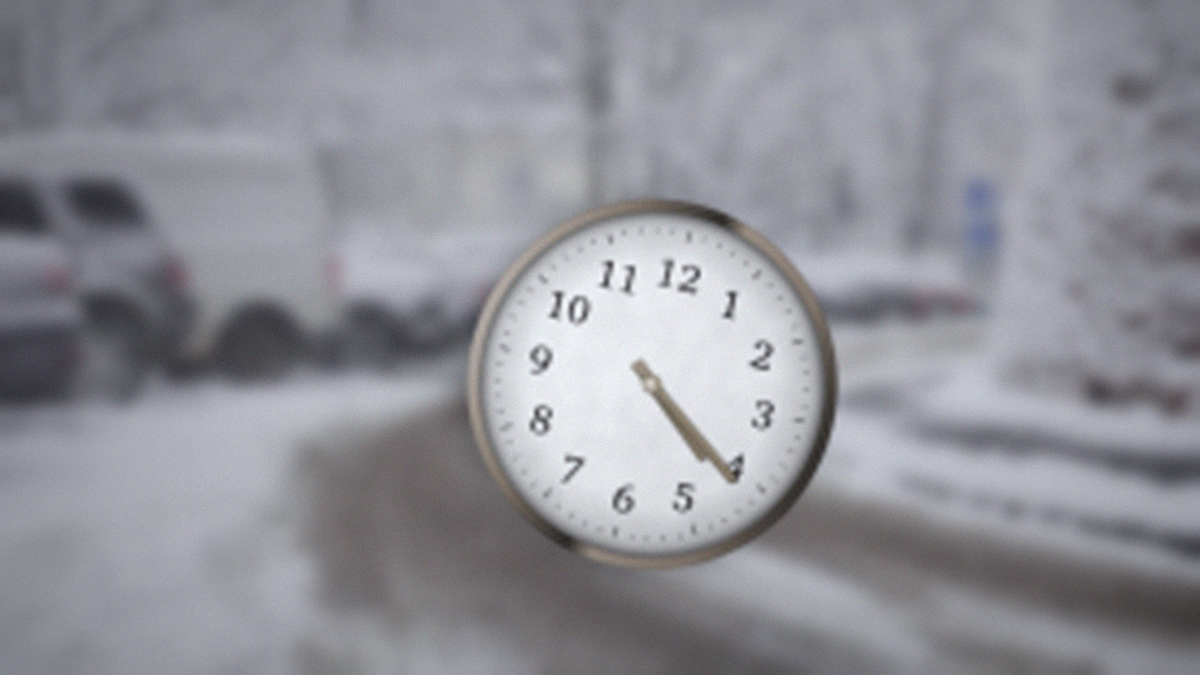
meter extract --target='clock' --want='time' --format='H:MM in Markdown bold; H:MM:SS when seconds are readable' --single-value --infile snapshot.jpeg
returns **4:21**
